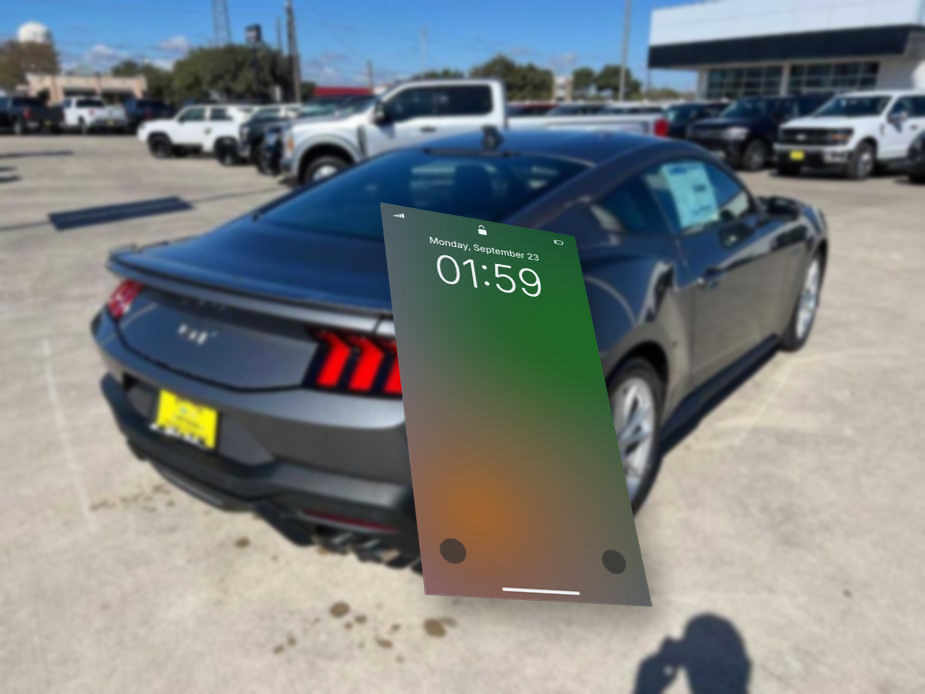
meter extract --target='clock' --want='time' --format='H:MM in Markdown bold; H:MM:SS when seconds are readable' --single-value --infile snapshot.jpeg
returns **1:59**
